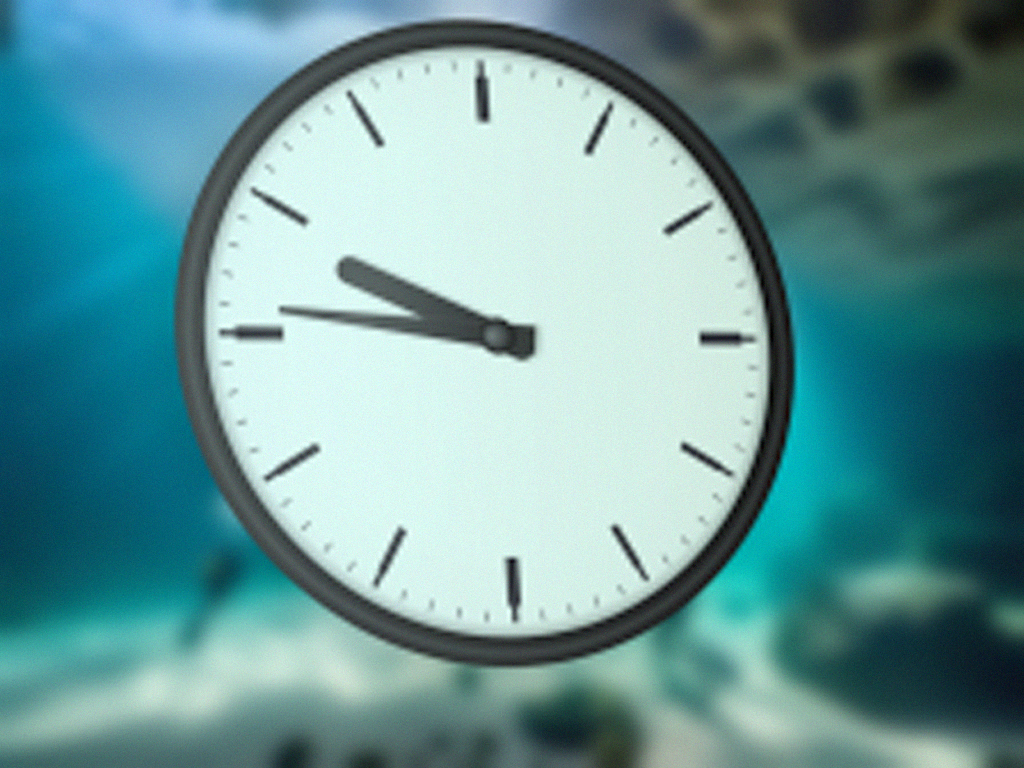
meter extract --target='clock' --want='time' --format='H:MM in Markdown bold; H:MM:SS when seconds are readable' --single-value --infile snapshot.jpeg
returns **9:46**
